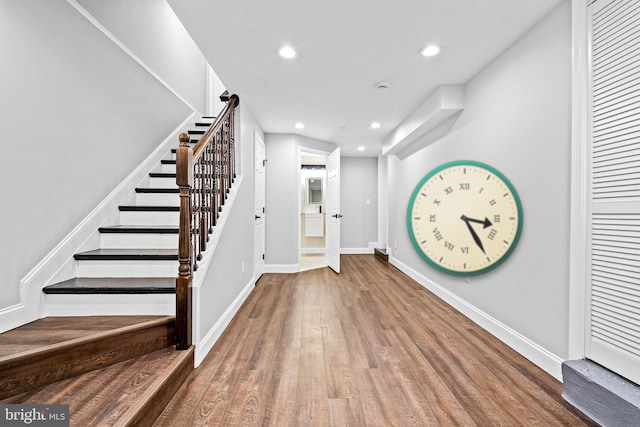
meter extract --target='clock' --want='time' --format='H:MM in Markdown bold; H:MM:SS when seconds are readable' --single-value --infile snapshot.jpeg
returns **3:25**
